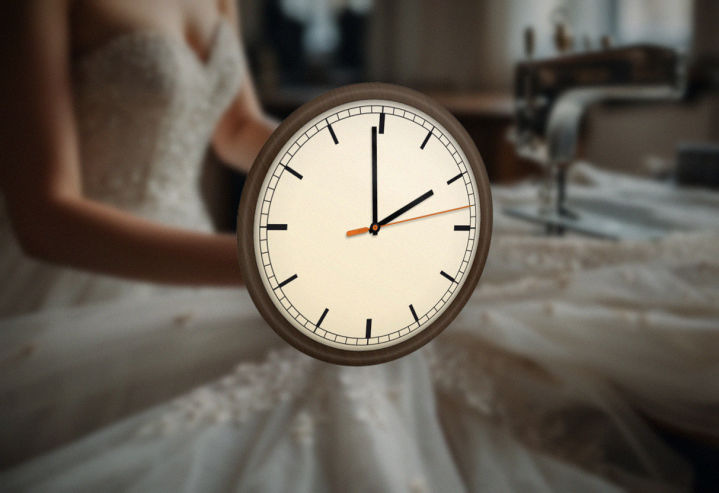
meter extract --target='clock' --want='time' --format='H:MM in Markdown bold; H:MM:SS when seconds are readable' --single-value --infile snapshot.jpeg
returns **1:59:13**
